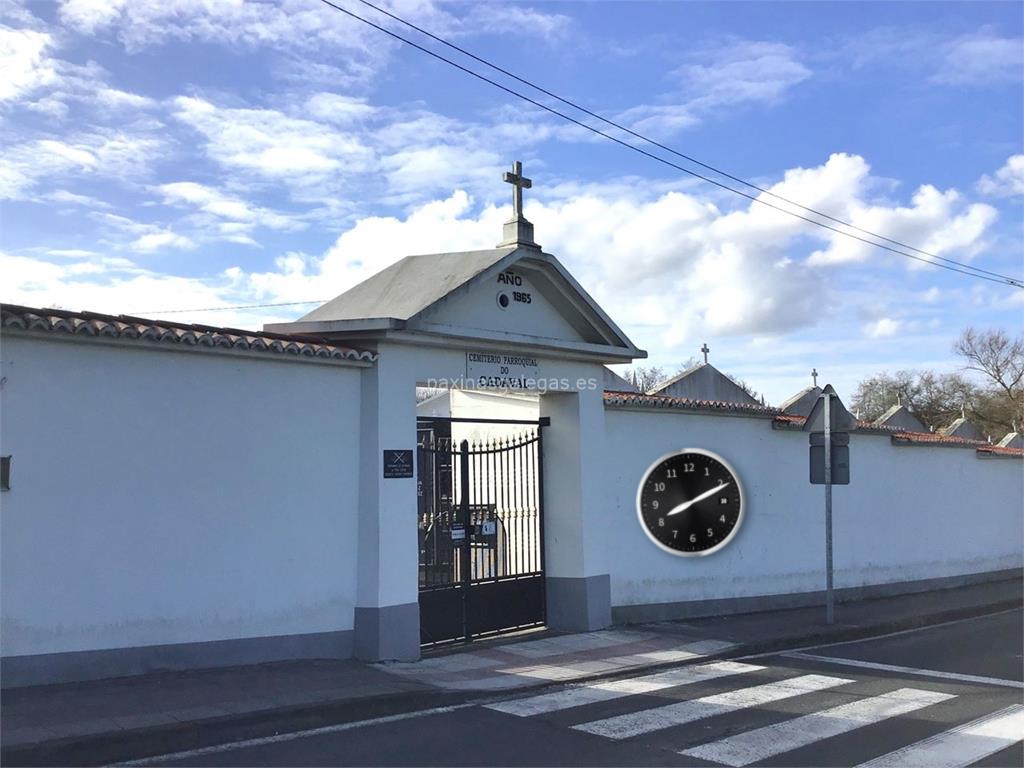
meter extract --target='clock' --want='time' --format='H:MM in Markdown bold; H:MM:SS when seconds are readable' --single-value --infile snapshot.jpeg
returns **8:11**
